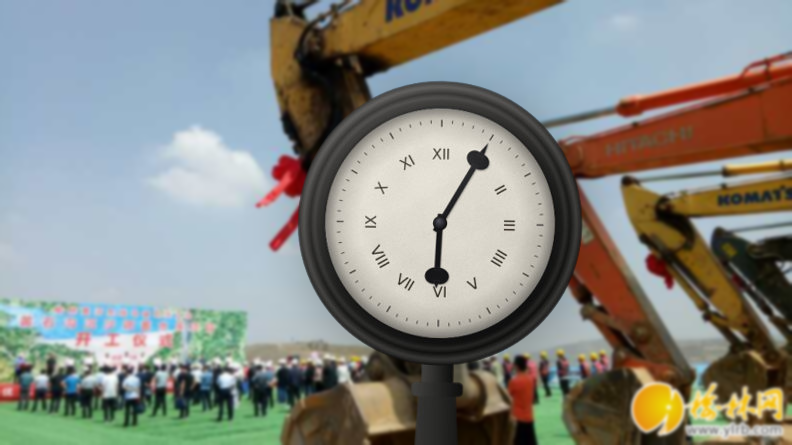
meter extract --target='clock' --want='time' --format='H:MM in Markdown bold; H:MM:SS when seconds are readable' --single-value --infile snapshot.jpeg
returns **6:05**
